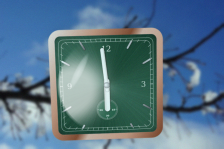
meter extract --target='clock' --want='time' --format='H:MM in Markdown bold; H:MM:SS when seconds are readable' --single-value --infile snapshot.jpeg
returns **5:59**
